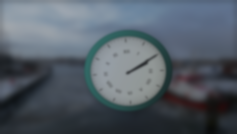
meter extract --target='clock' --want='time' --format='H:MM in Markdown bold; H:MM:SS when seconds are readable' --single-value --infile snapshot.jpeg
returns **2:10**
